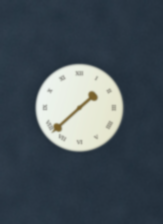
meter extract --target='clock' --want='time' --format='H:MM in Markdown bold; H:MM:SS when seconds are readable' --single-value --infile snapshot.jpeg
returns **1:38**
